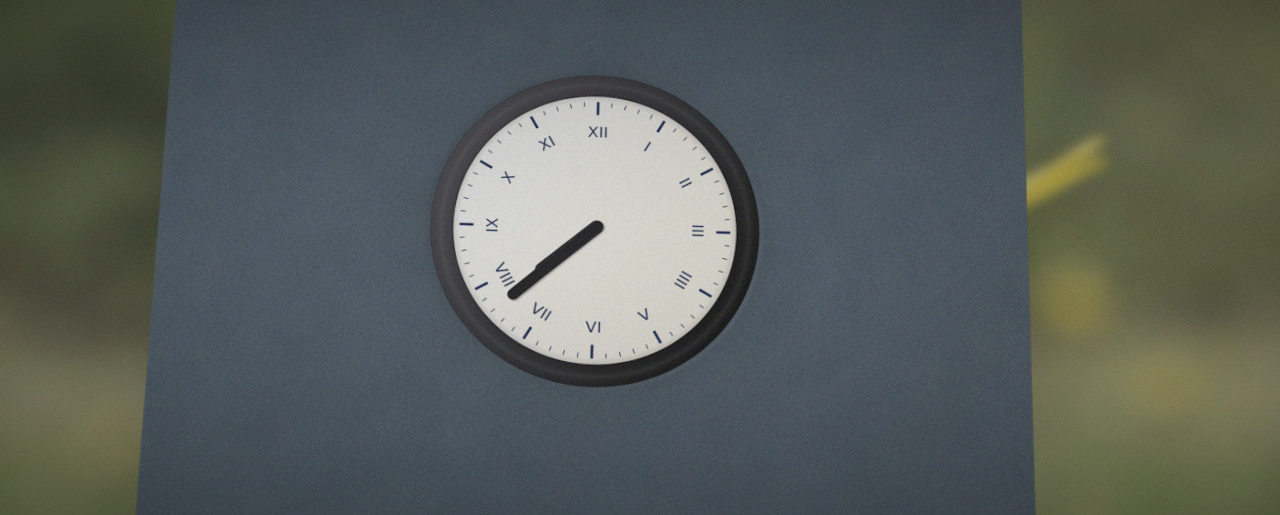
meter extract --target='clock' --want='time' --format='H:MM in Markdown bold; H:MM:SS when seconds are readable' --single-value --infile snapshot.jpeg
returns **7:38**
